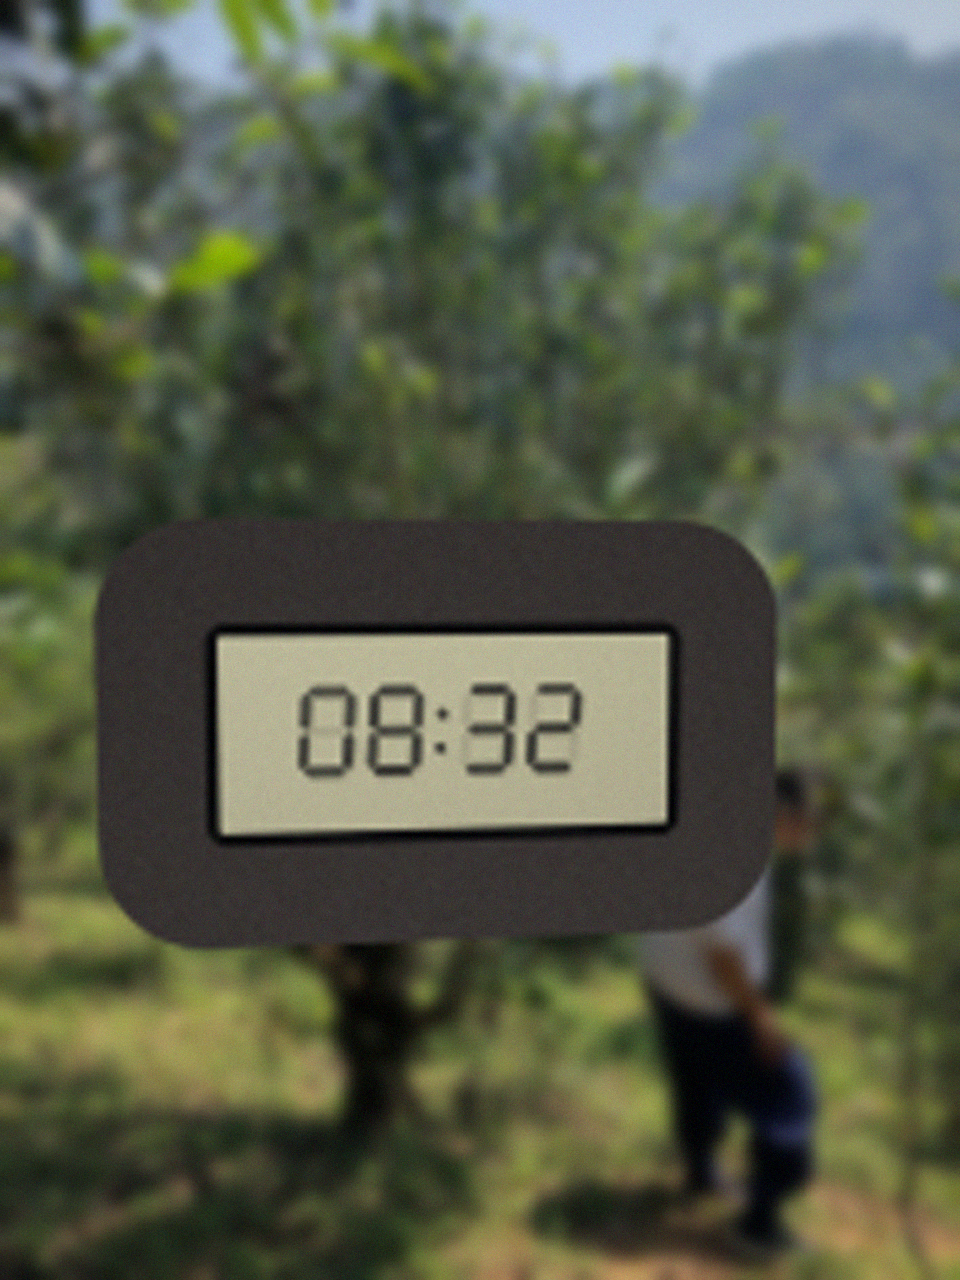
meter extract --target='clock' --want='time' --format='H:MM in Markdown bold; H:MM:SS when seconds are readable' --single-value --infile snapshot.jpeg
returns **8:32**
